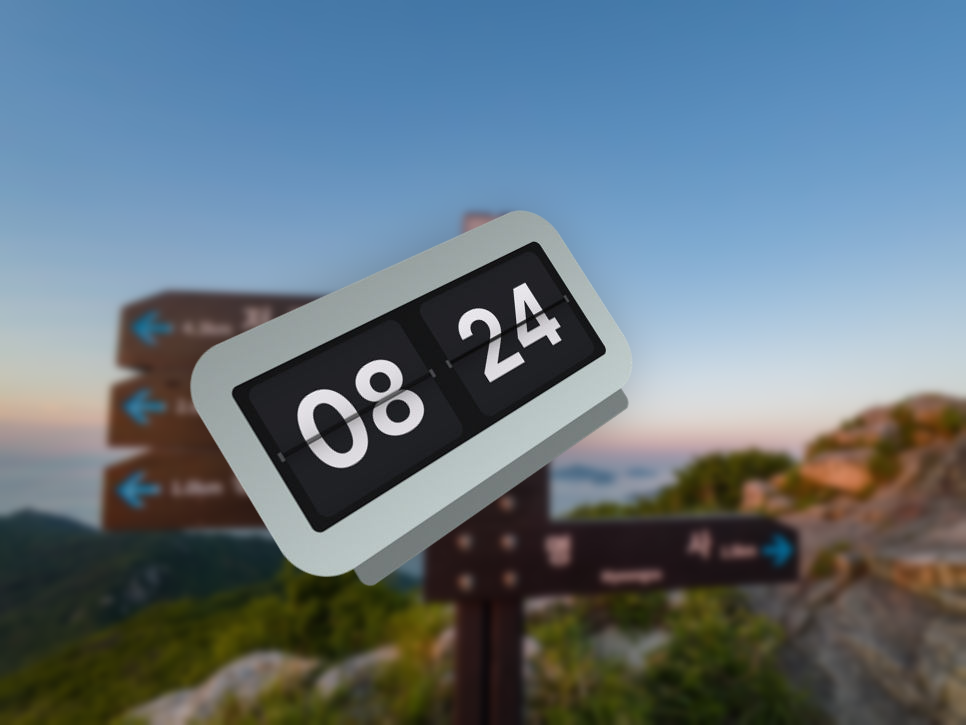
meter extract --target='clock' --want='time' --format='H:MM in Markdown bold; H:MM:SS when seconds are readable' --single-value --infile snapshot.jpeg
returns **8:24**
